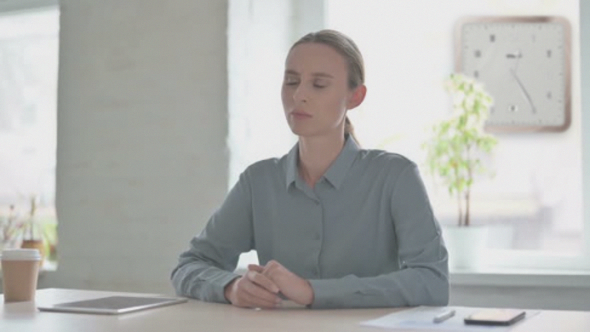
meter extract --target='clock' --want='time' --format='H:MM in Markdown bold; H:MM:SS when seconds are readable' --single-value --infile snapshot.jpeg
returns **12:25**
